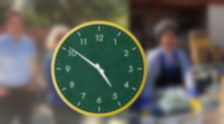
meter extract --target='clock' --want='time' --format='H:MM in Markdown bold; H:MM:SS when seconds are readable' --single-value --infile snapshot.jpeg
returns **4:51**
